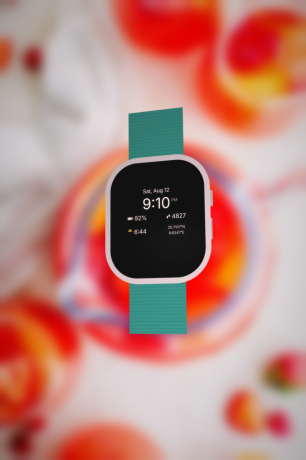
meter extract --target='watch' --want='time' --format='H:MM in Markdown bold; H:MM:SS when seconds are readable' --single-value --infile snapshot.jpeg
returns **9:10**
